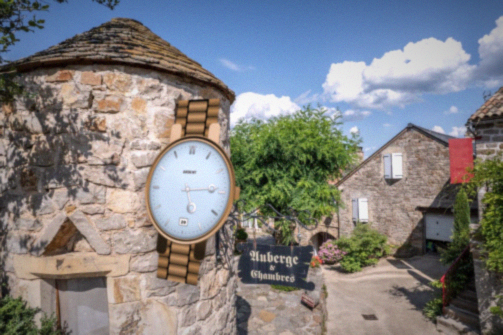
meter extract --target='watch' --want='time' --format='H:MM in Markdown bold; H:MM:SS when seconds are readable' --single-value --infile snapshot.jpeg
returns **5:14**
